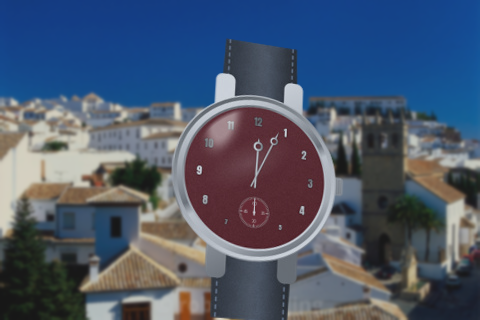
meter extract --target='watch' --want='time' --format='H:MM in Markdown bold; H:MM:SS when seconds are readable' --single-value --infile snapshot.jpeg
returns **12:04**
